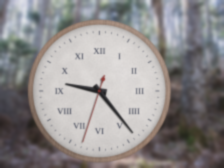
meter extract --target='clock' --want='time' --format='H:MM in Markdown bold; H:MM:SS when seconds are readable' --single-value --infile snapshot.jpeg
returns **9:23:33**
